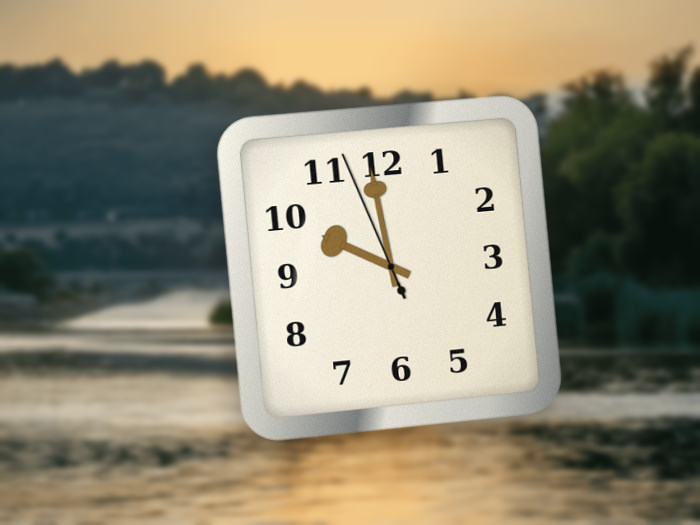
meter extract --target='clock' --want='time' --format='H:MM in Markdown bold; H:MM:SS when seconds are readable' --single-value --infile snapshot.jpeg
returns **9:58:57**
